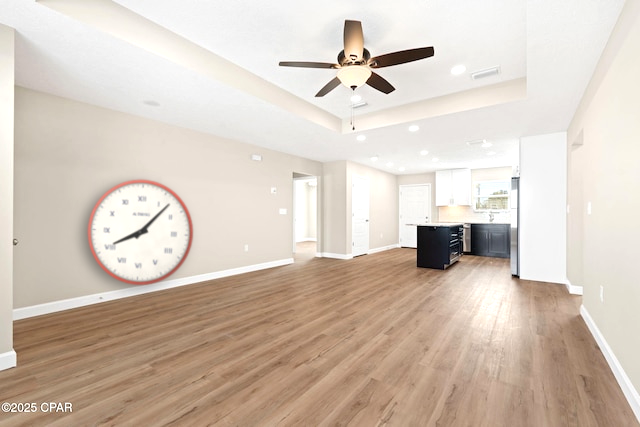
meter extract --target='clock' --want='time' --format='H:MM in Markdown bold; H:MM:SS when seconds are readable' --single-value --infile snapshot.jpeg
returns **8:07**
